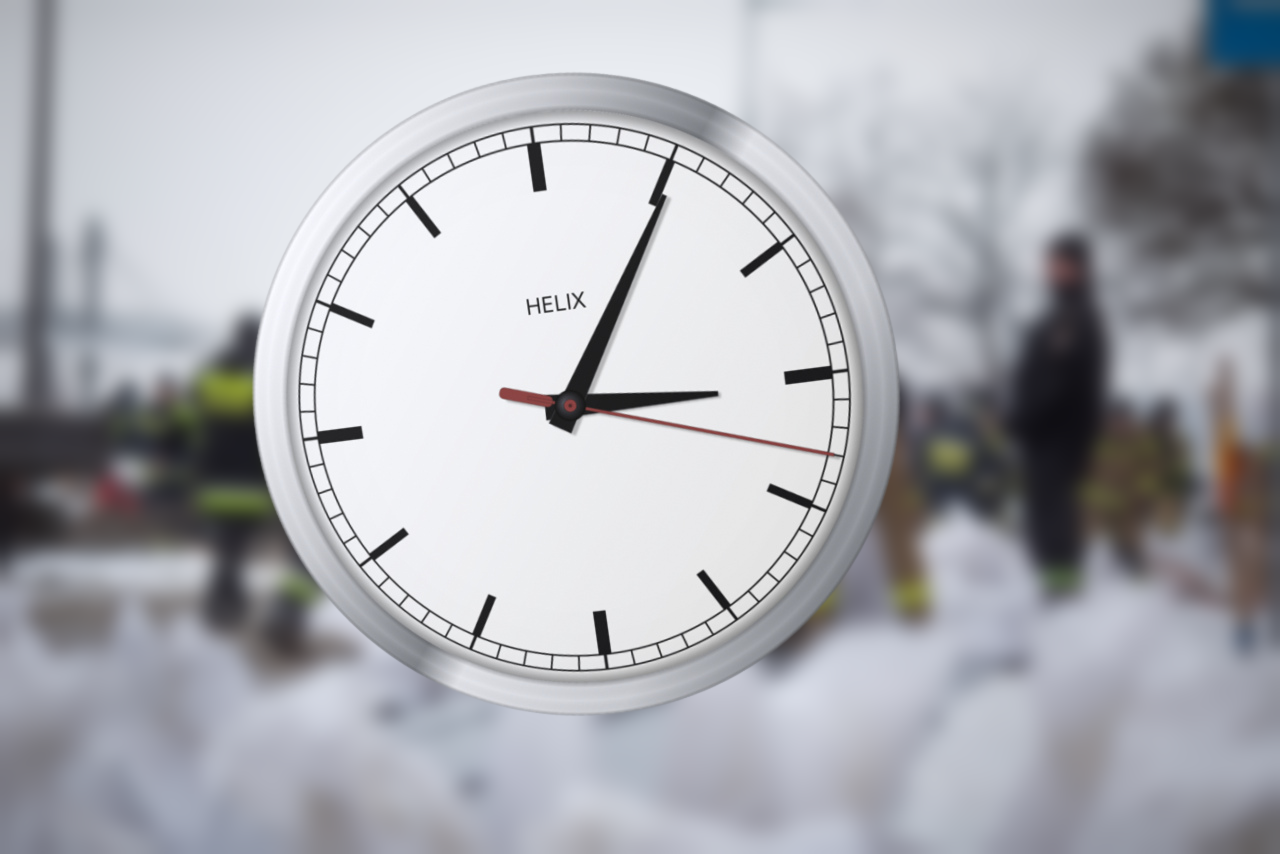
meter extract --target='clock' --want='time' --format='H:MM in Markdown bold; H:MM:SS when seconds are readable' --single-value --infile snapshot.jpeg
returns **3:05:18**
